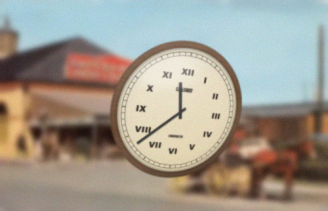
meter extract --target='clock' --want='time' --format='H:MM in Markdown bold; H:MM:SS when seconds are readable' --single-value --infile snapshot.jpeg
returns **11:38**
